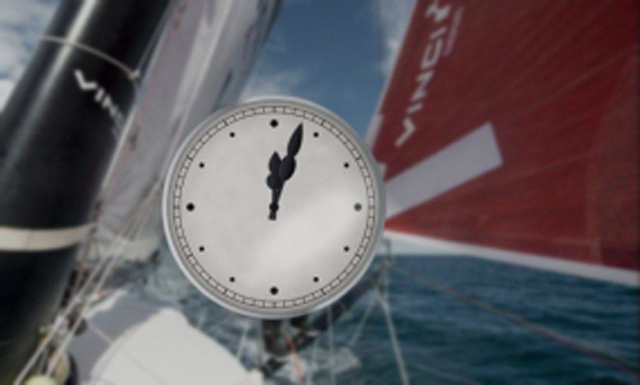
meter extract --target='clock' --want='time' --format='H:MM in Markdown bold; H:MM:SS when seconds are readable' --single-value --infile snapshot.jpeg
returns **12:03**
